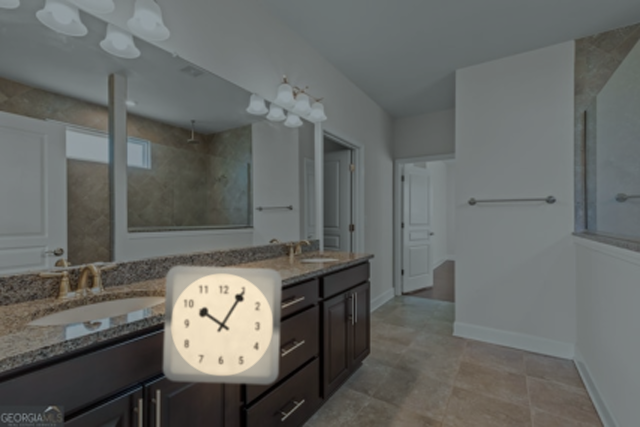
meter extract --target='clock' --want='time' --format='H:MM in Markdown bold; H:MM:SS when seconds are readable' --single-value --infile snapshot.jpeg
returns **10:05**
